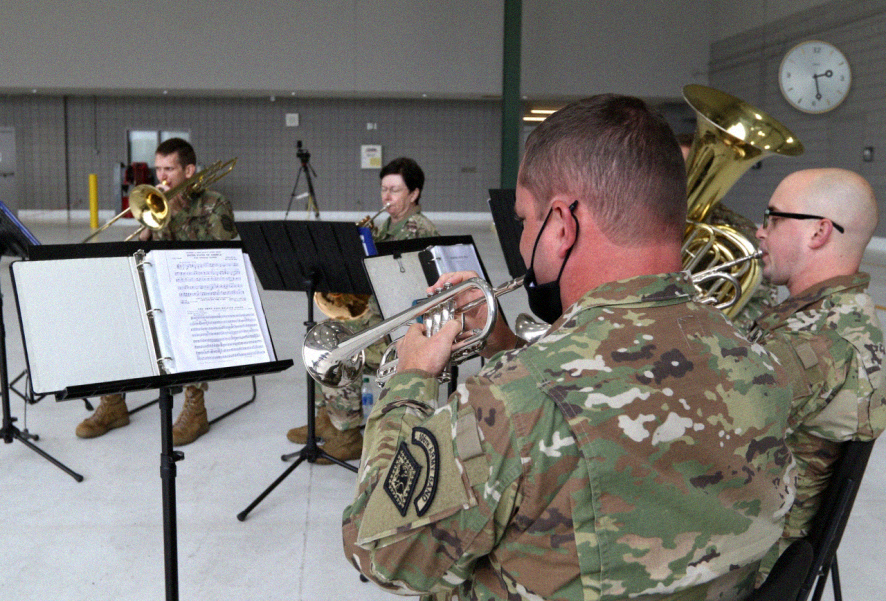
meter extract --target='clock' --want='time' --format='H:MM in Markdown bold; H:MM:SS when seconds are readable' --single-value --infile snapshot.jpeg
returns **2:28**
